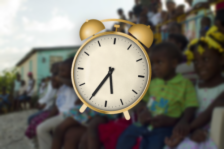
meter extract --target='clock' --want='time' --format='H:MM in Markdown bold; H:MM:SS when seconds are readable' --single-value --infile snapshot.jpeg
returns **5:35**
